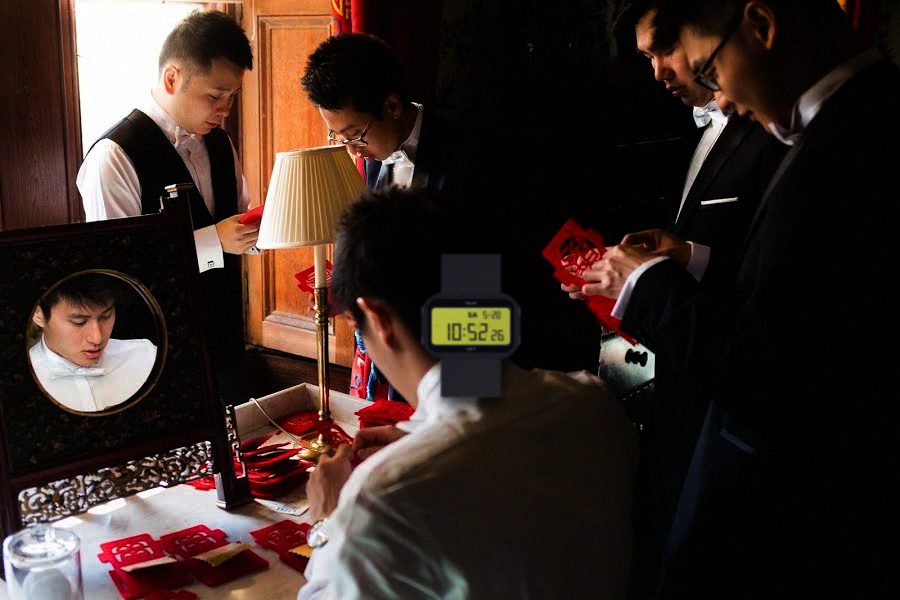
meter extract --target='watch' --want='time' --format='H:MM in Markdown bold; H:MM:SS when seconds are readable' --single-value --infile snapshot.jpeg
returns **10:52:26**
